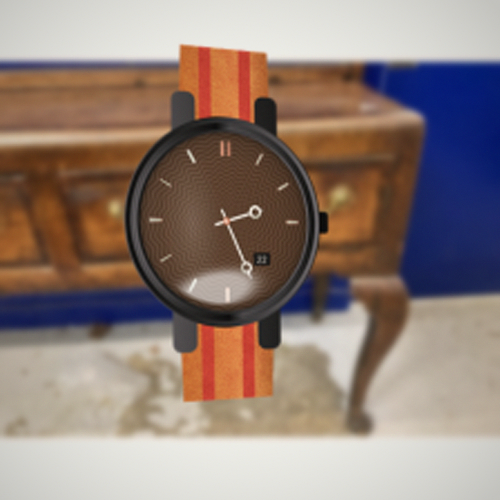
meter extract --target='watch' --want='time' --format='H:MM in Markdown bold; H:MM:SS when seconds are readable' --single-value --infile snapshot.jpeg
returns **2:26**
